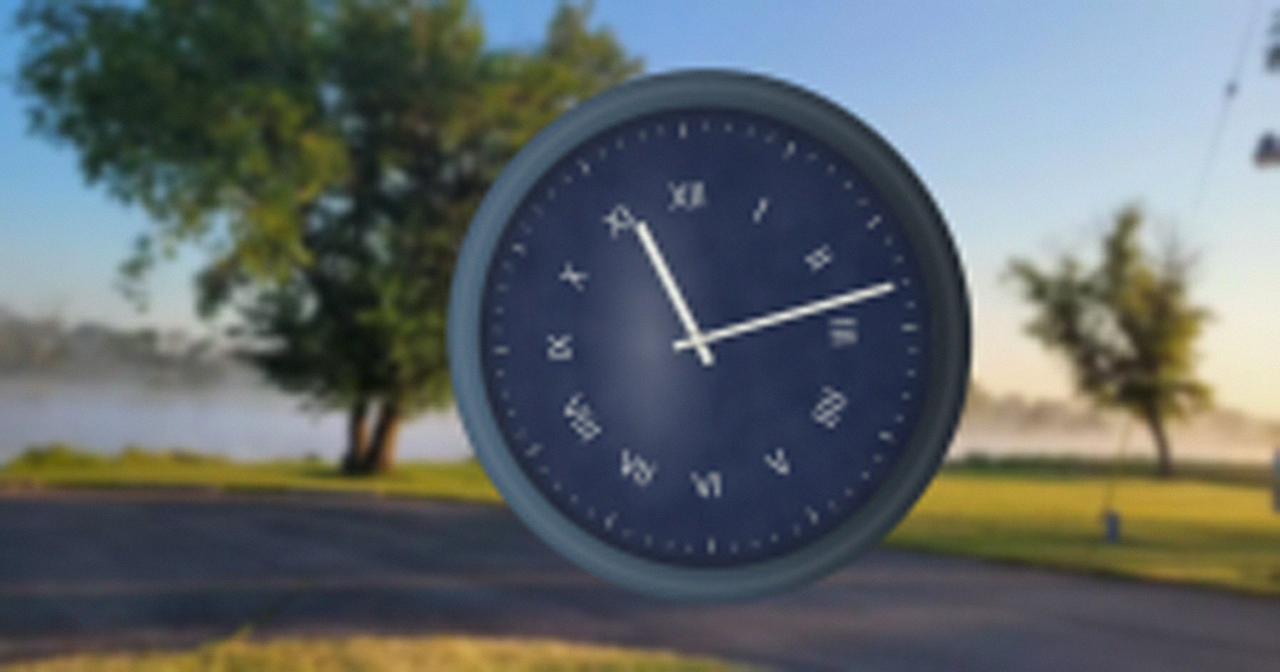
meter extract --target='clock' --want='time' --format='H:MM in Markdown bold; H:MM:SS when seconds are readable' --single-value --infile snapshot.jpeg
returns **11:13**
